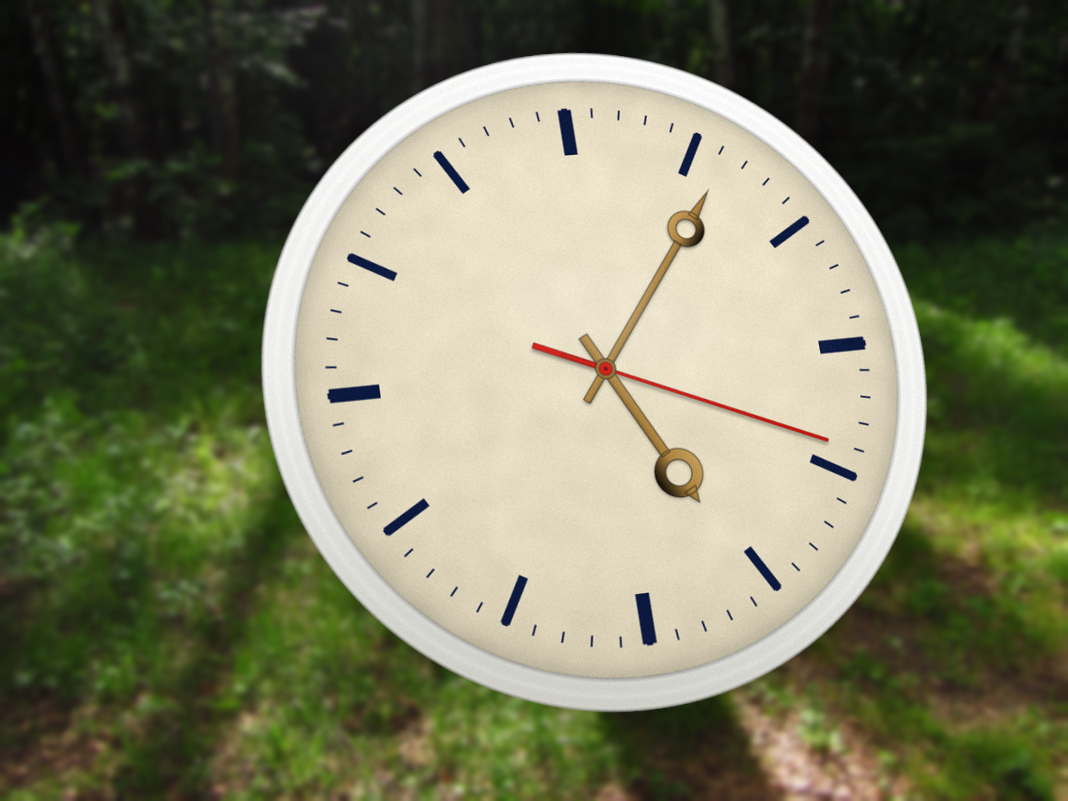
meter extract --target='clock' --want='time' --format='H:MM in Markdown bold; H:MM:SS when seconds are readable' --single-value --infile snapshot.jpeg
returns **5:06:19**
